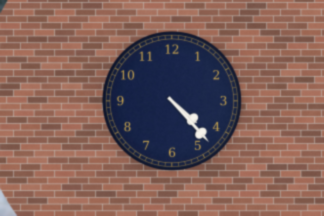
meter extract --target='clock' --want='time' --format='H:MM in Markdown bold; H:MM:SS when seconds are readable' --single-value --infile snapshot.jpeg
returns **4:23**
